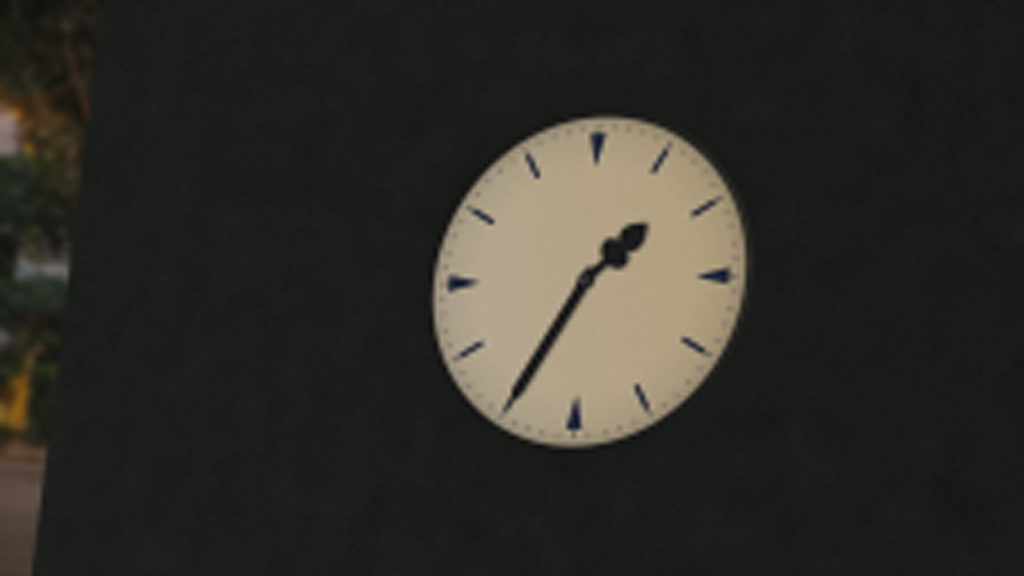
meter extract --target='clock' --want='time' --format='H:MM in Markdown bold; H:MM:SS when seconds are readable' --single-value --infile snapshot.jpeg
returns **1:35**
